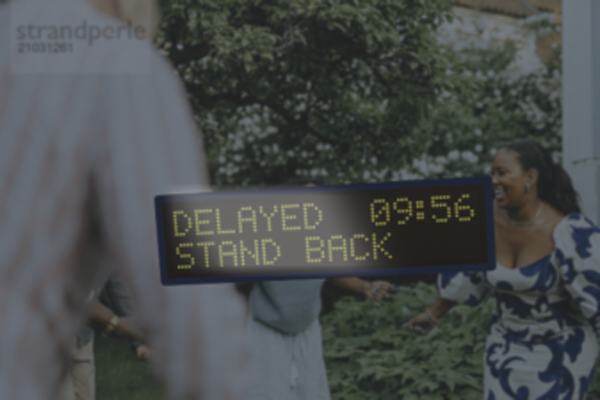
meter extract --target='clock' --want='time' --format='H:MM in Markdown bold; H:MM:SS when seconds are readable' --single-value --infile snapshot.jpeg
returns **9:56**
